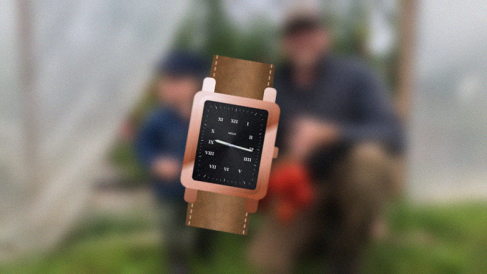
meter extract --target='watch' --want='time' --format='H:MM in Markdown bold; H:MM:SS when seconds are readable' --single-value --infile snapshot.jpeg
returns **9:16**
